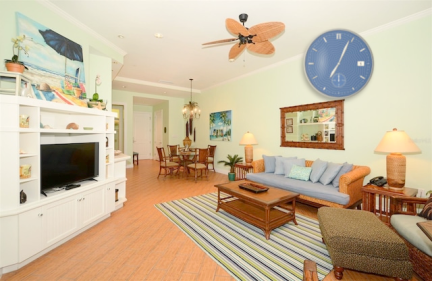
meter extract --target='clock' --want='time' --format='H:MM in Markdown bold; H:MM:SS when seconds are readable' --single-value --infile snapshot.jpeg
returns **7:04**
